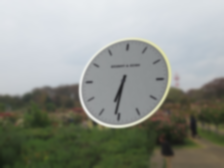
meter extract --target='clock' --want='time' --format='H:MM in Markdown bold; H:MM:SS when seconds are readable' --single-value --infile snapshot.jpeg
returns **6:31**
